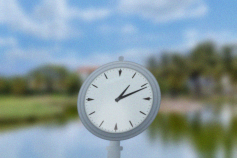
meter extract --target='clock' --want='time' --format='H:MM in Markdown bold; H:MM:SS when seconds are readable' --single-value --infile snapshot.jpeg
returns **1:11**
